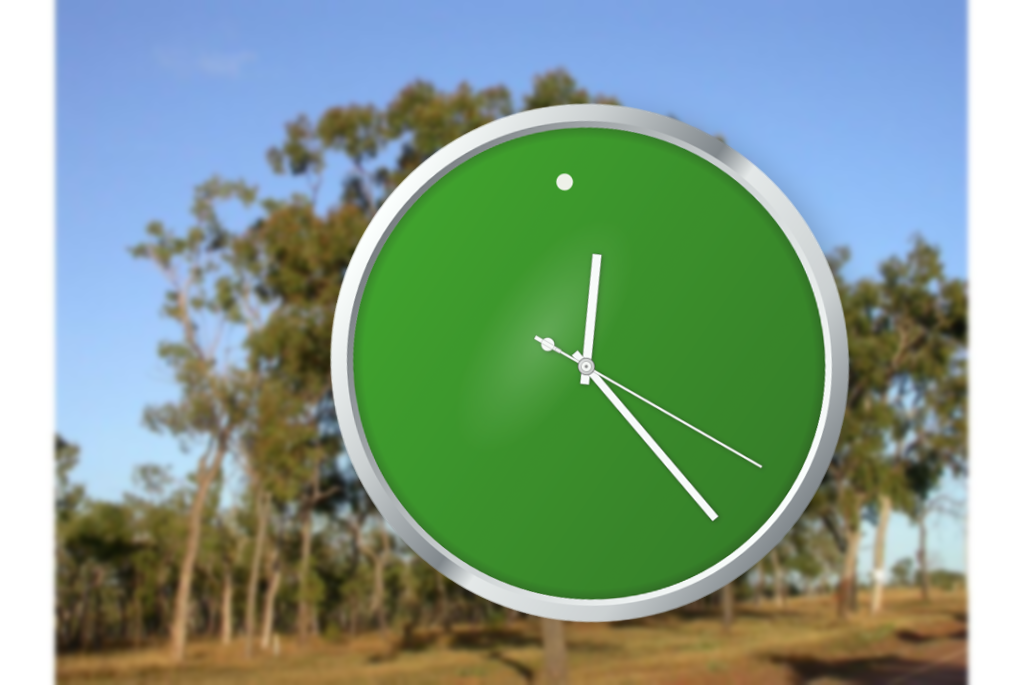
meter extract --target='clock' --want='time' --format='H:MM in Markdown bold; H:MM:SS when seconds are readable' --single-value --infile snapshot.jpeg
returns **12:24:21**
